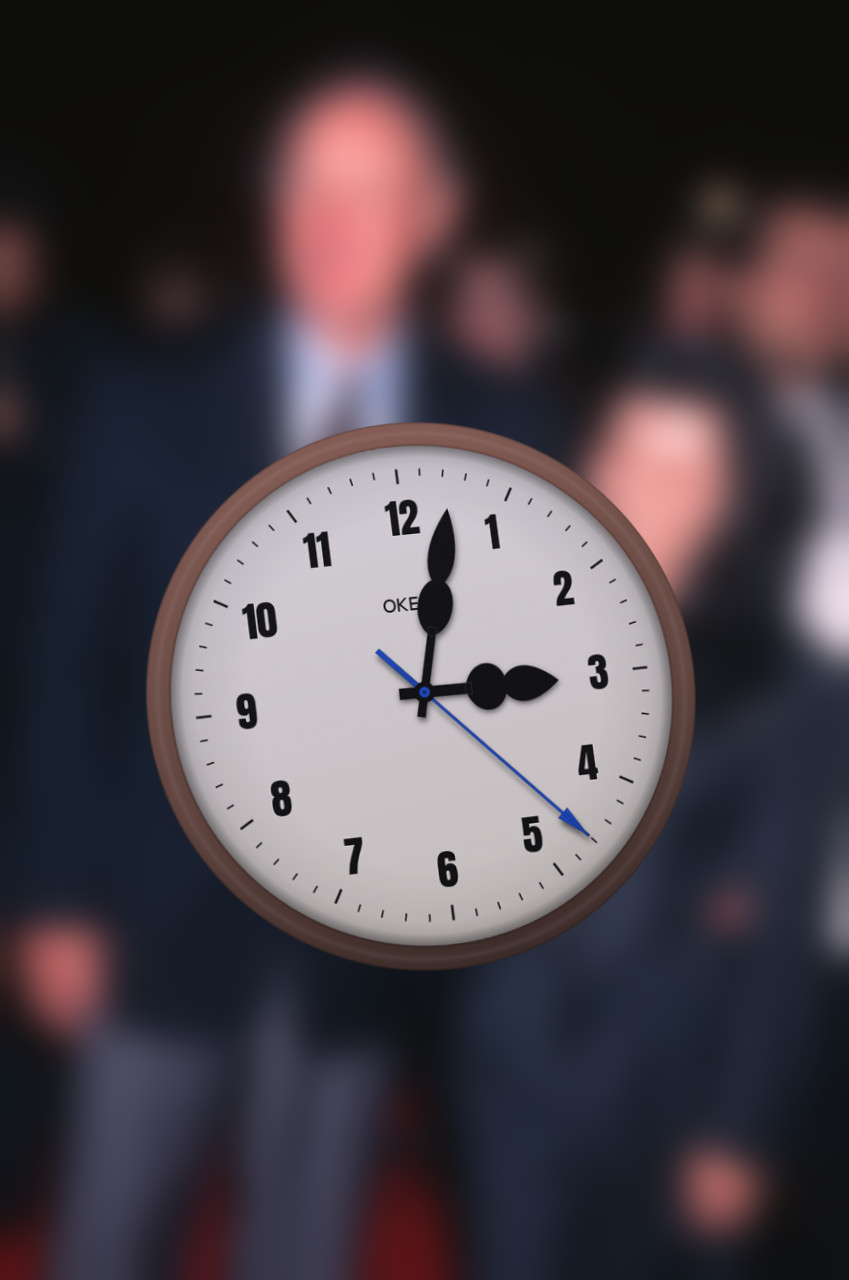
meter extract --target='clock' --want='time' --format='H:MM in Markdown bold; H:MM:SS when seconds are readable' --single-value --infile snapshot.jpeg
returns **3:02:23**
